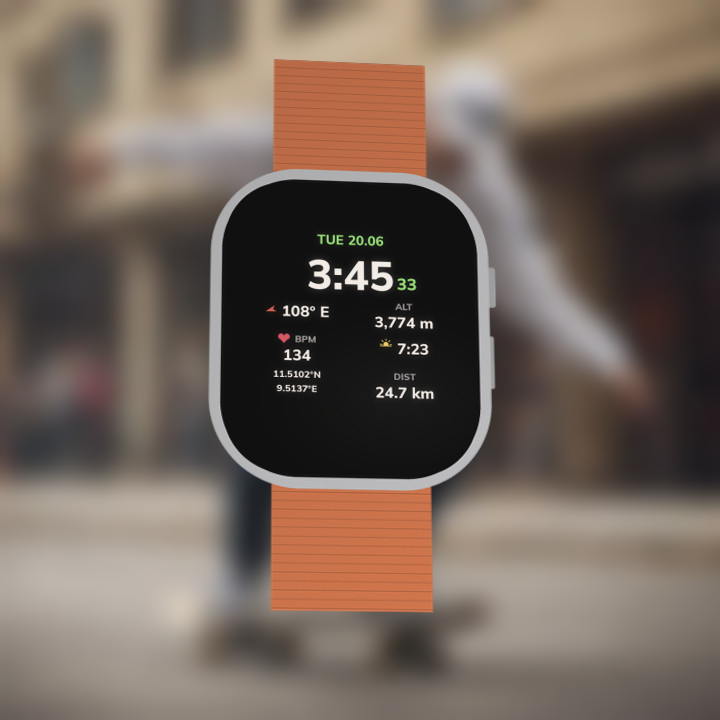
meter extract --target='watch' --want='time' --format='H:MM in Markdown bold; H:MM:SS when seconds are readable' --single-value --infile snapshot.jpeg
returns **3:45:33**
